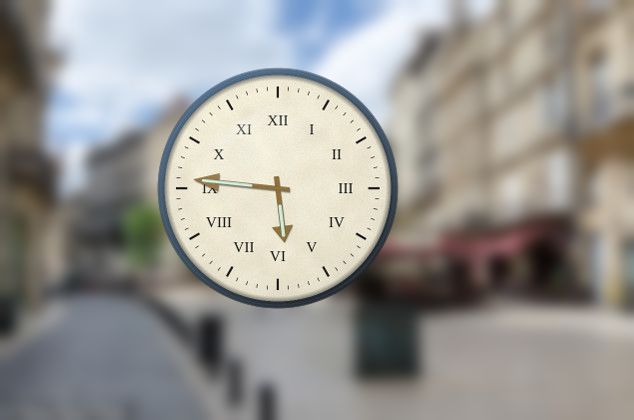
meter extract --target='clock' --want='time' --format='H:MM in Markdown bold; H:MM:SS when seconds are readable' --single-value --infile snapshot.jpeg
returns **5:46**
